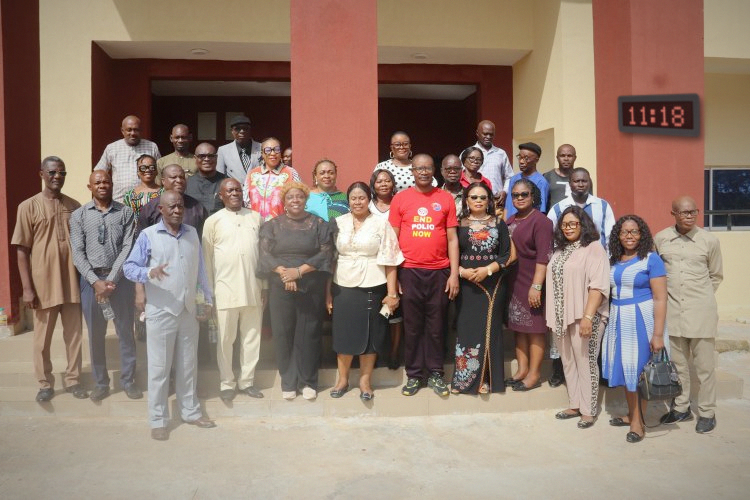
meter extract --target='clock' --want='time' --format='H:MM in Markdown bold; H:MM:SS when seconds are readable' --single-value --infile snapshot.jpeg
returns **11:18**
